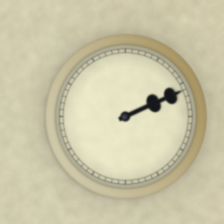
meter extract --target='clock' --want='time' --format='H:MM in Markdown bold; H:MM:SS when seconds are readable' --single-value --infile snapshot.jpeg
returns **2:11**
